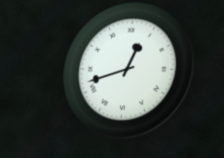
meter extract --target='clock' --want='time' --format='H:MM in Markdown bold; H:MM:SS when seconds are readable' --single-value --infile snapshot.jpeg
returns **12:42**
